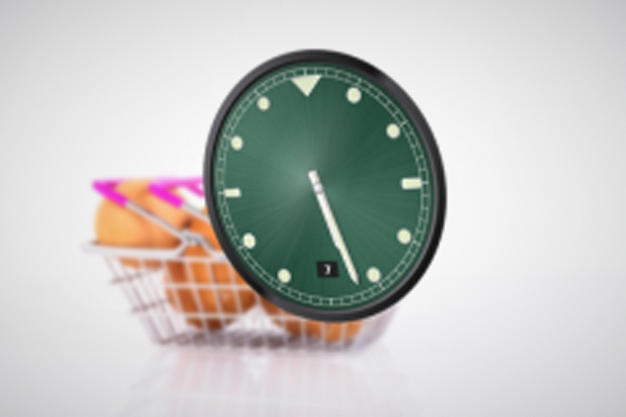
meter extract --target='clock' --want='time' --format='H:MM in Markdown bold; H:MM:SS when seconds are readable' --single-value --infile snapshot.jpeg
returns **5:27**
